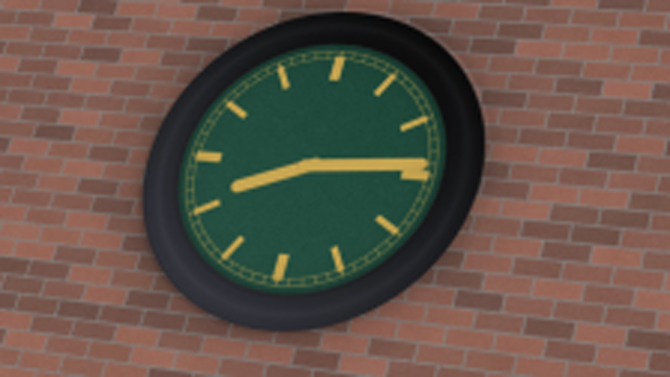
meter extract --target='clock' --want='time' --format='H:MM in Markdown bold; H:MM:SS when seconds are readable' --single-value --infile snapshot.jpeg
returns **8:14**
